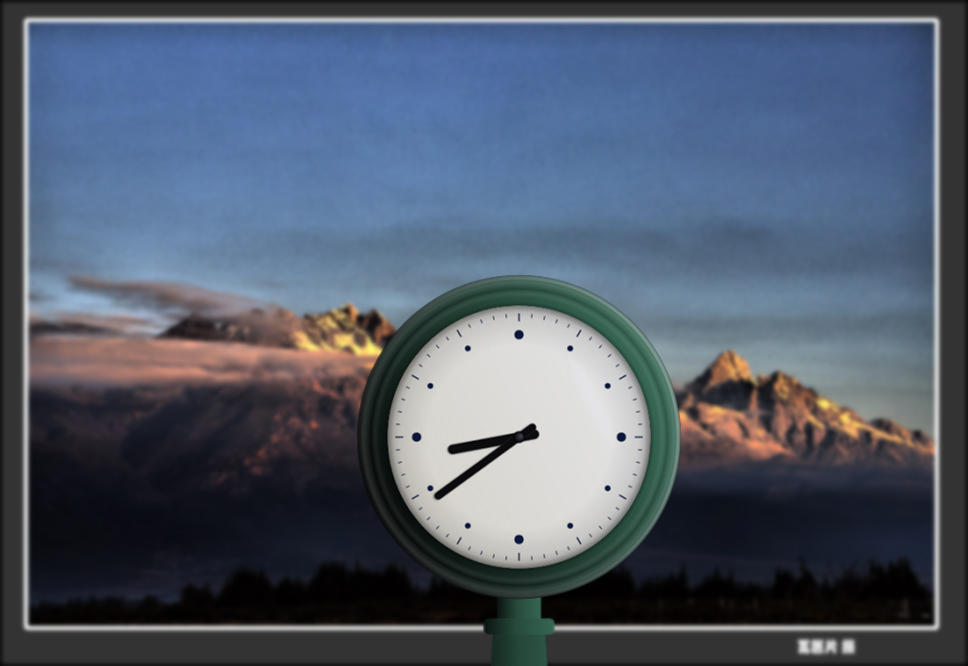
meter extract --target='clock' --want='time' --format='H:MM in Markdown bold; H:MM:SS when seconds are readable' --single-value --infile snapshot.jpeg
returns **8:39**
